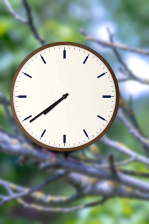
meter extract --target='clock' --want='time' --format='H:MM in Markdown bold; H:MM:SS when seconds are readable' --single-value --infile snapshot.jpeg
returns **7:39**
